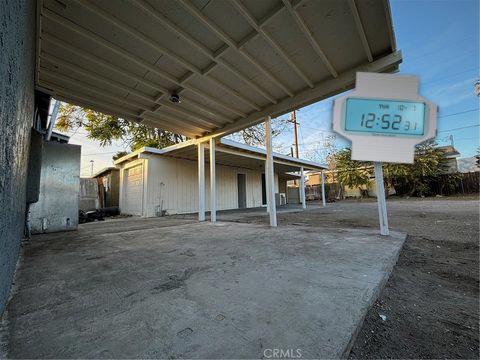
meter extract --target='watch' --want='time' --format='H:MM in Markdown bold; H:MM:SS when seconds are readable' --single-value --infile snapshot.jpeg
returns **12:52:31**
